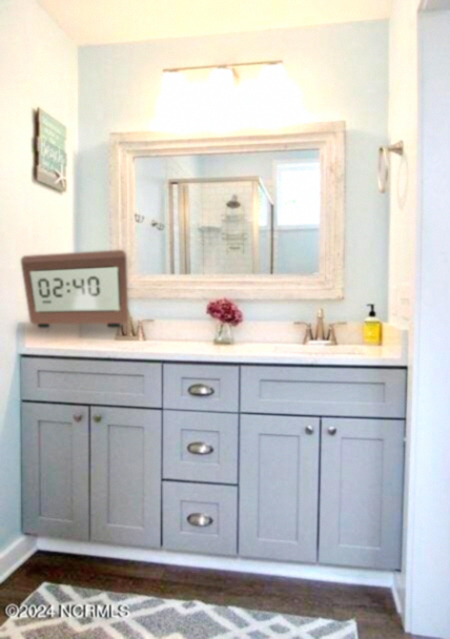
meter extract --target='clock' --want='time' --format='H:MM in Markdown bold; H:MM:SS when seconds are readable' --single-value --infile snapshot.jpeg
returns **2:40**
